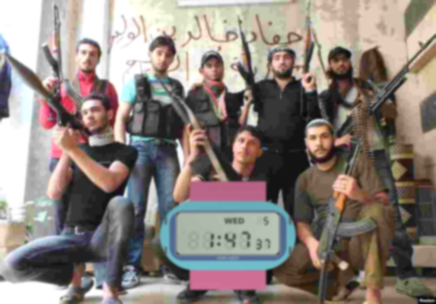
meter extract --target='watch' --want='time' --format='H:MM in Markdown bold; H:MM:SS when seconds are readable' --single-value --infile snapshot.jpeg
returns **1:47**
